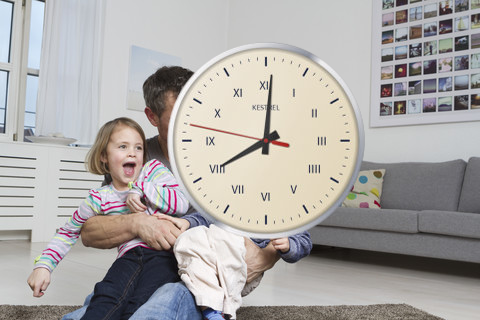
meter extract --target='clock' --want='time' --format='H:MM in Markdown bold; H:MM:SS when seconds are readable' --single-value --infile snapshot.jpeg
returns **8:00:47**
